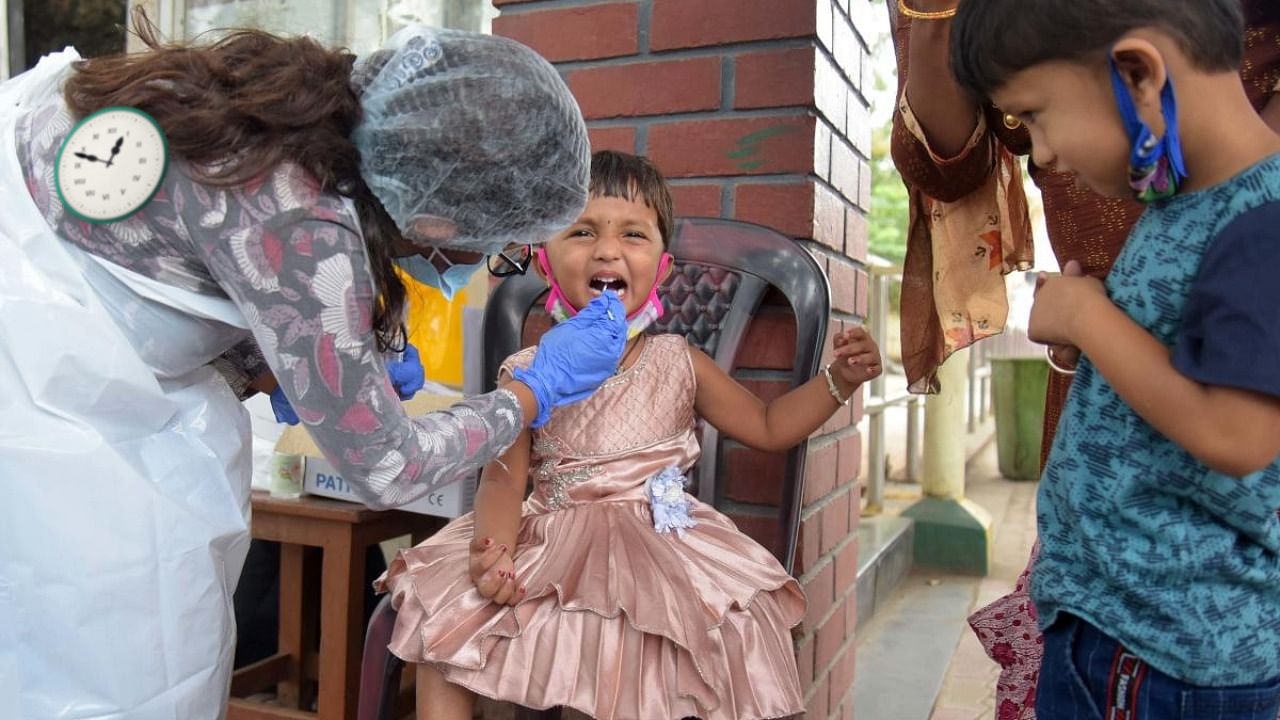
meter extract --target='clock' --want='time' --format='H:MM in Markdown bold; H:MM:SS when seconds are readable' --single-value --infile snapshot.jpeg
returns **12:48**
